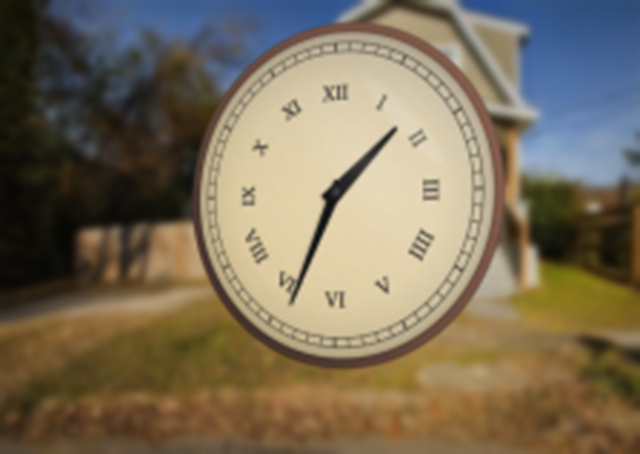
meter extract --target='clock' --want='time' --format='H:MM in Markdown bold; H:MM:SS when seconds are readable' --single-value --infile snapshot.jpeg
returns **1:34**
